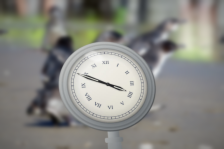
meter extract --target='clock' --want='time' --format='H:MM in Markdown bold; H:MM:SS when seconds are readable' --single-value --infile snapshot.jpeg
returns **3:49**
